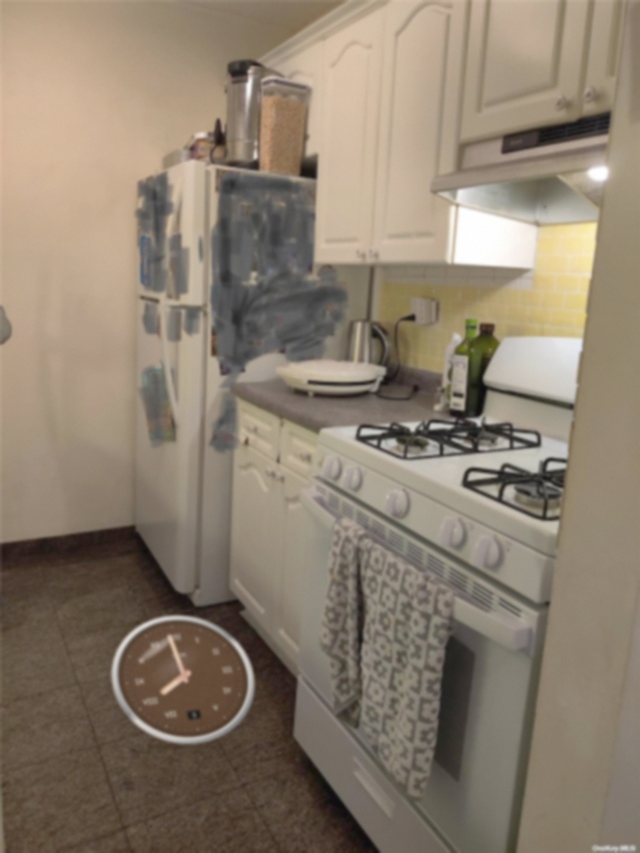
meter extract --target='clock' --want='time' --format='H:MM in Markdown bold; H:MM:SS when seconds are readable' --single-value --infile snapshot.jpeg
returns **7:59**
